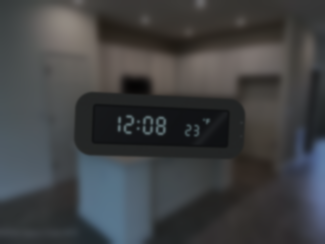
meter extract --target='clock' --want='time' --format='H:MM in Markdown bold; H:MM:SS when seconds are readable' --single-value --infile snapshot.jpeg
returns **12:08**
